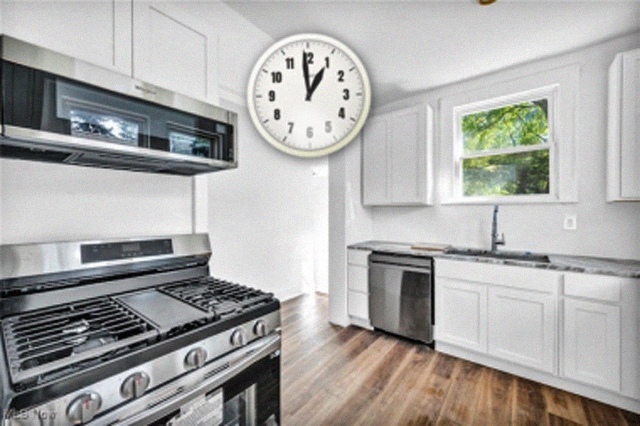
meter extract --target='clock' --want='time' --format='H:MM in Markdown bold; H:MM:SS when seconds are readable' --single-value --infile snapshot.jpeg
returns **12:59**
